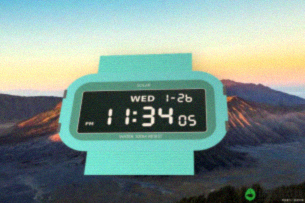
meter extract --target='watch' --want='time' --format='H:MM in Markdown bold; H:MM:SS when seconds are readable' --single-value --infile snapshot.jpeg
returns **11:34:05**
